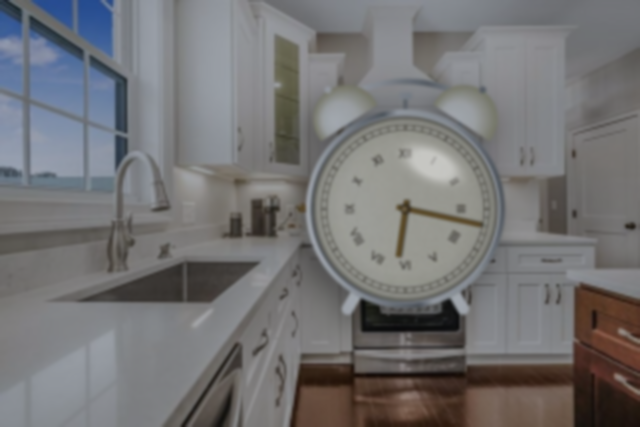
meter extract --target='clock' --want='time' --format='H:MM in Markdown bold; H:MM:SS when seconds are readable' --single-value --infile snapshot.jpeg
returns **6:17**
